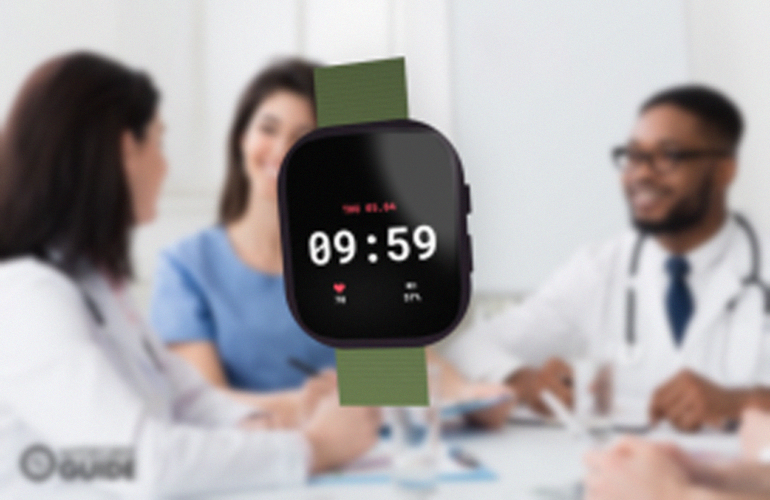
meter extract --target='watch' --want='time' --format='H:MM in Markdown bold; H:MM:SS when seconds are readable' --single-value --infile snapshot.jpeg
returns **9:59**
